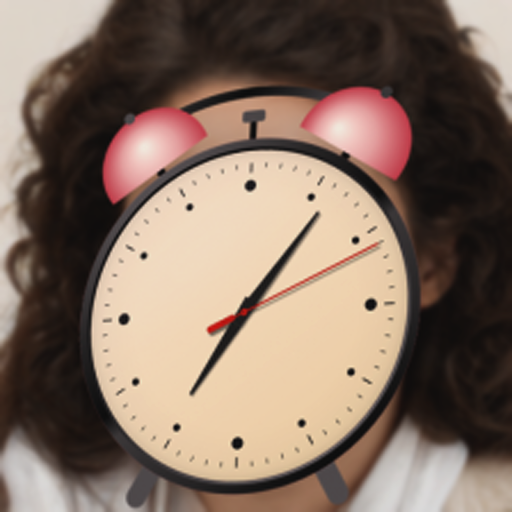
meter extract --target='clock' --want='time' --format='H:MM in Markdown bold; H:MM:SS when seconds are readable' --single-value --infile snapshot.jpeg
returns **7:06:11**
